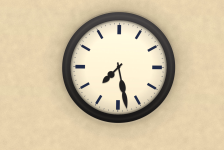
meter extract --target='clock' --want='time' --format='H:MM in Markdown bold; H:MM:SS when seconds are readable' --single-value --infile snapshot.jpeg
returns **7:28**
